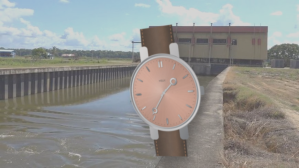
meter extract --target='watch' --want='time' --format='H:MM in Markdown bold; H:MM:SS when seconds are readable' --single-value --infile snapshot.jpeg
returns **1:36**
